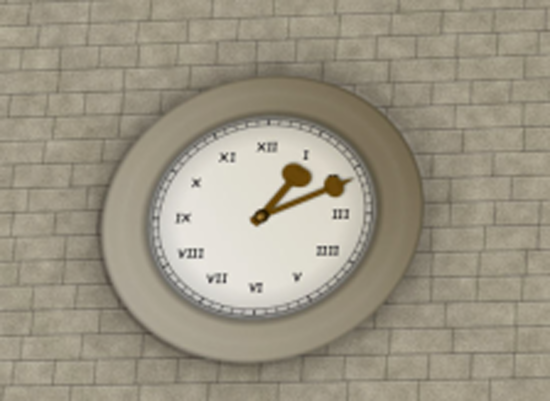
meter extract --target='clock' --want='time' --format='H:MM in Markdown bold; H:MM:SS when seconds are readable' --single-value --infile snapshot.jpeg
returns **1:11**
